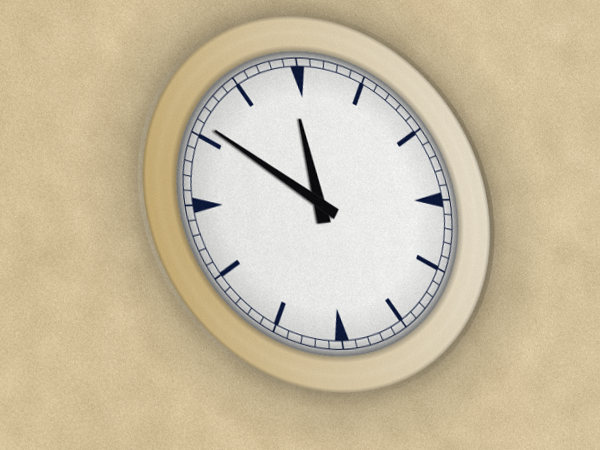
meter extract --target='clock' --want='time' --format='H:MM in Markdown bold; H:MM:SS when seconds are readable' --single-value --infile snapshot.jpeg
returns **11:51**
